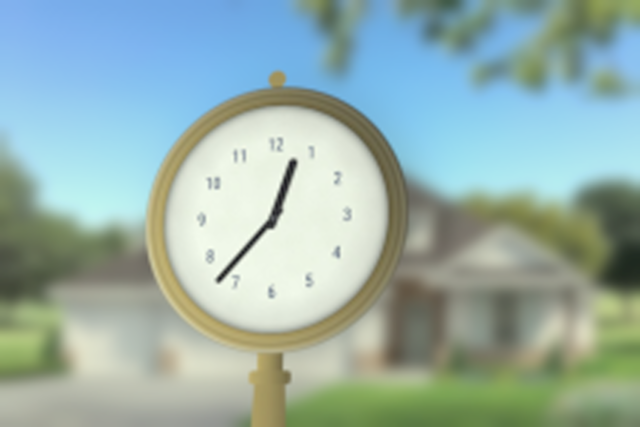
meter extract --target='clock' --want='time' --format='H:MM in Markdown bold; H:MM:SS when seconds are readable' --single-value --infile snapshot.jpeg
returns **12:37**
